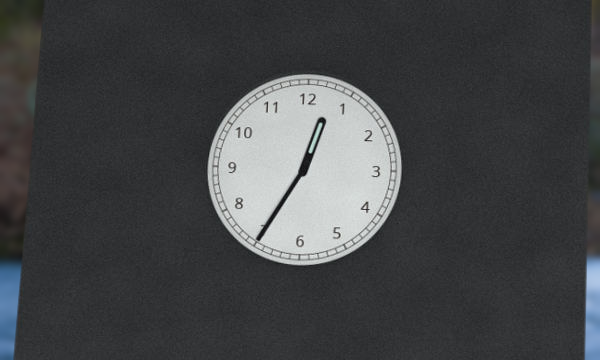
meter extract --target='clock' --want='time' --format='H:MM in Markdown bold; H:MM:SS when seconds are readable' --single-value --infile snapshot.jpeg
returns **12:35**
